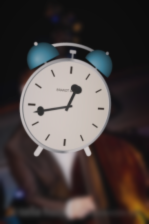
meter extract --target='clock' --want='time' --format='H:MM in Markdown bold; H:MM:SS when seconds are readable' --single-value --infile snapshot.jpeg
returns **12:43**
